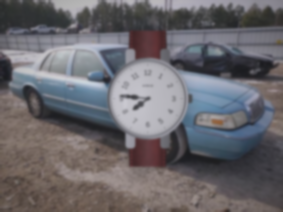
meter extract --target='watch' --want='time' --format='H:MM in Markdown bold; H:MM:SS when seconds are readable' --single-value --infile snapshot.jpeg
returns **7:46**
